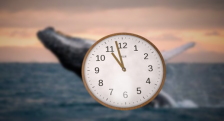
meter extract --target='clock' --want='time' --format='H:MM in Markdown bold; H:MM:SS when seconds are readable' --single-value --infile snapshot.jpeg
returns **10:58**
